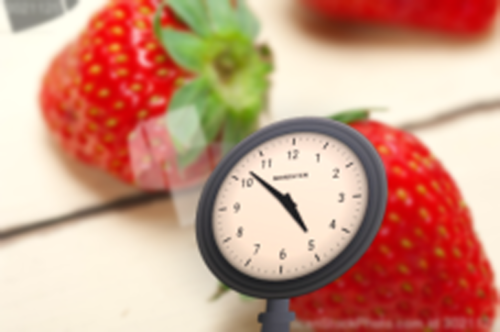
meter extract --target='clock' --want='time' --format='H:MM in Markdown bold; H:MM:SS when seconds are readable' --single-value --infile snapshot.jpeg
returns **4:52**
